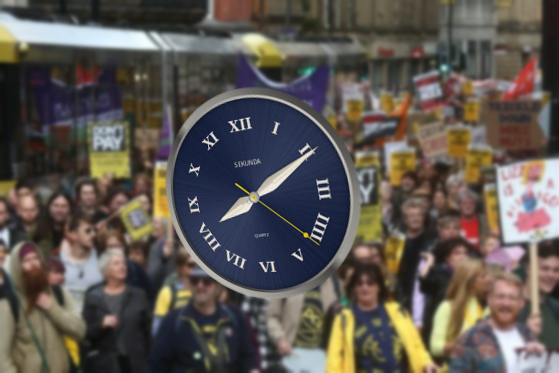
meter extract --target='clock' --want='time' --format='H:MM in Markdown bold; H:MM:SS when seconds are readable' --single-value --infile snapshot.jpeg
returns **8:10:22**
